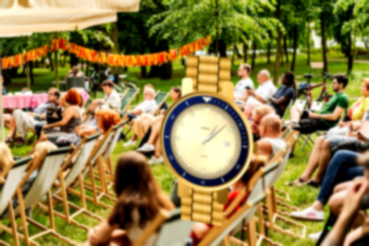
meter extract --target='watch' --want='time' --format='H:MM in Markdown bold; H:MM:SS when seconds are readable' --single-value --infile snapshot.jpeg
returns **1:08**
